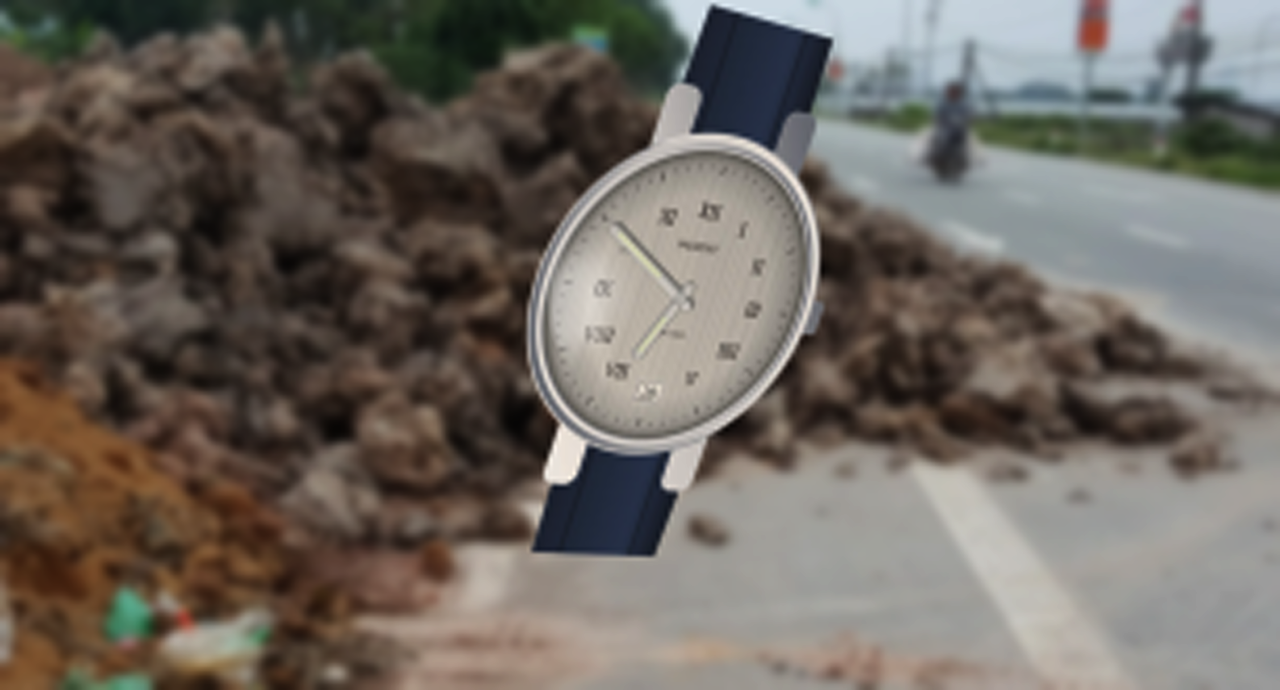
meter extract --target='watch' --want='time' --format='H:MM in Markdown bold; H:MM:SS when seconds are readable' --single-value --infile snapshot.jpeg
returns **6:50**
